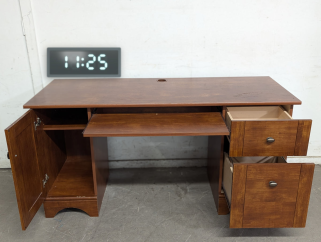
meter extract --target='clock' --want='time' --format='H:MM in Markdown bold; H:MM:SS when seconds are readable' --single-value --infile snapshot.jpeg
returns **11:25**
